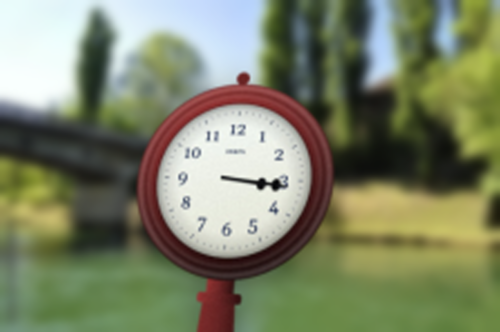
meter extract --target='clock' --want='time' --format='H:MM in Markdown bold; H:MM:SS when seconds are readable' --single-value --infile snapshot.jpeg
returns **3:16**
